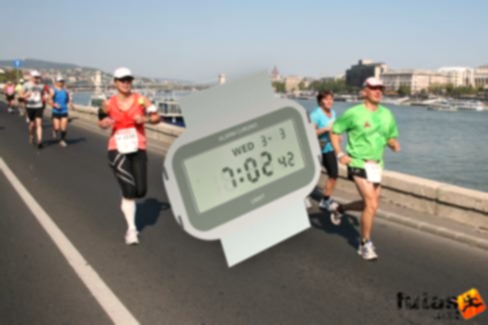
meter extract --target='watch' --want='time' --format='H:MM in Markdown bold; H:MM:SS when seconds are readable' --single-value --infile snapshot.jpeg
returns **7:02:42**
